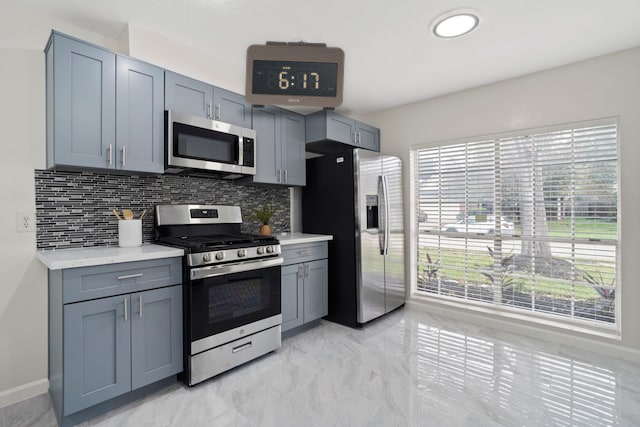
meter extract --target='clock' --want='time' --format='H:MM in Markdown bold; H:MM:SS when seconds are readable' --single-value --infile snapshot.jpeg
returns **6:17**
